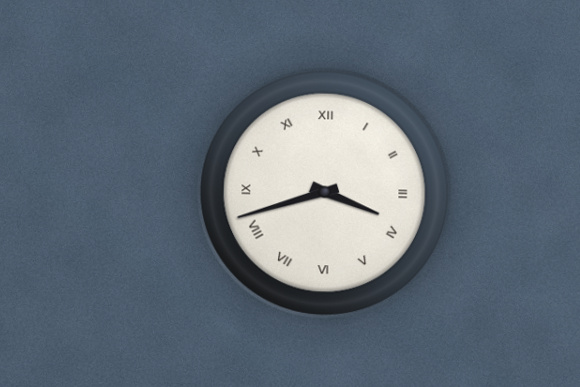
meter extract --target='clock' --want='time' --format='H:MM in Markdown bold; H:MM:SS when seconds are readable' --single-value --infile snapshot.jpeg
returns **3:42**
